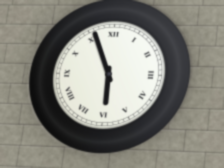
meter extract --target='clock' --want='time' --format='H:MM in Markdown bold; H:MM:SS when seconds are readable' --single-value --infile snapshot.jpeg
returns **5:56**
